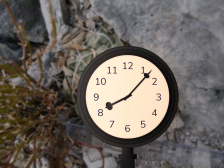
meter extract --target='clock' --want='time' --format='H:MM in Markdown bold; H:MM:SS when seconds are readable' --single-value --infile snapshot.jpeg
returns **8:07**
